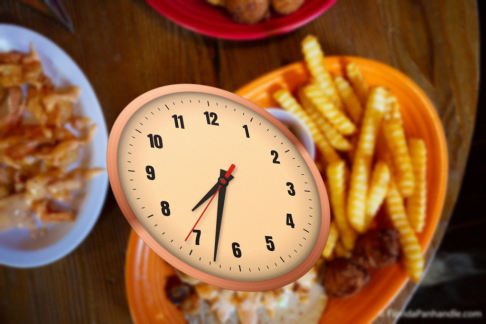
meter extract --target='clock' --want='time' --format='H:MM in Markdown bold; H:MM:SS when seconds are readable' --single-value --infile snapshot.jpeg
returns **7:32:36**
